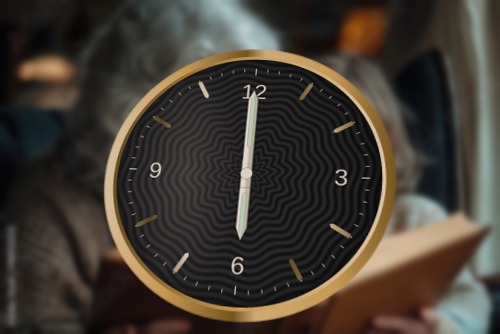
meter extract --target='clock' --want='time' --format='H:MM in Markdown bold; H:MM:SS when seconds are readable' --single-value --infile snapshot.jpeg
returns **6:00**
